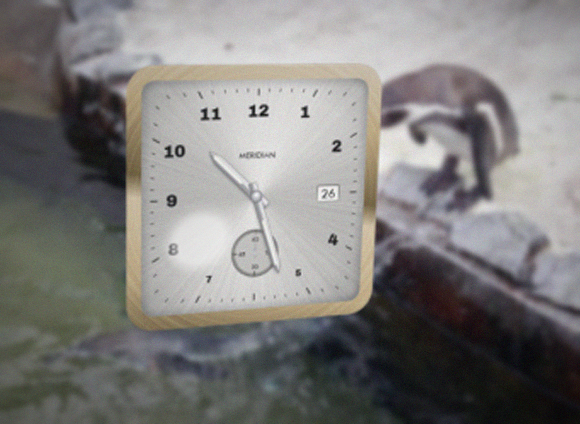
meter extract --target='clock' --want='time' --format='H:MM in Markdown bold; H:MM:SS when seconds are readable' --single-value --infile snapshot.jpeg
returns **10:27**
